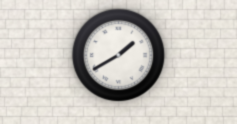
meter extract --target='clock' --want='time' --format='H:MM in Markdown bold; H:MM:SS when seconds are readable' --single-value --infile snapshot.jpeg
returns **1:40**
